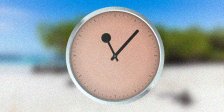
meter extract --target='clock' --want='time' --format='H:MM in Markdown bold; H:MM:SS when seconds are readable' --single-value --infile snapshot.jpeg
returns **11:07**
